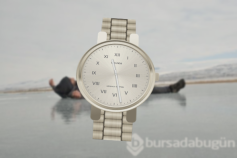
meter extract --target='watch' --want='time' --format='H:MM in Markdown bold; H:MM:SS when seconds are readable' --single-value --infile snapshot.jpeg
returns **11:28**
